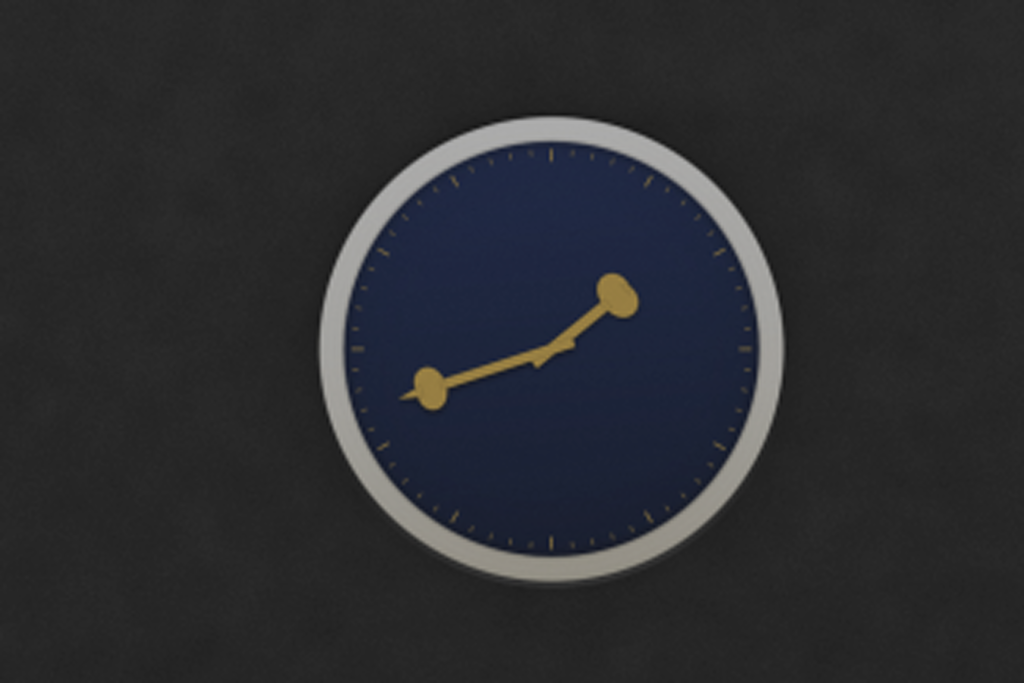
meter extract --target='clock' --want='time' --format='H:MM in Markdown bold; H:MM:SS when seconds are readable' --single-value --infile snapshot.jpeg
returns **1:42**
